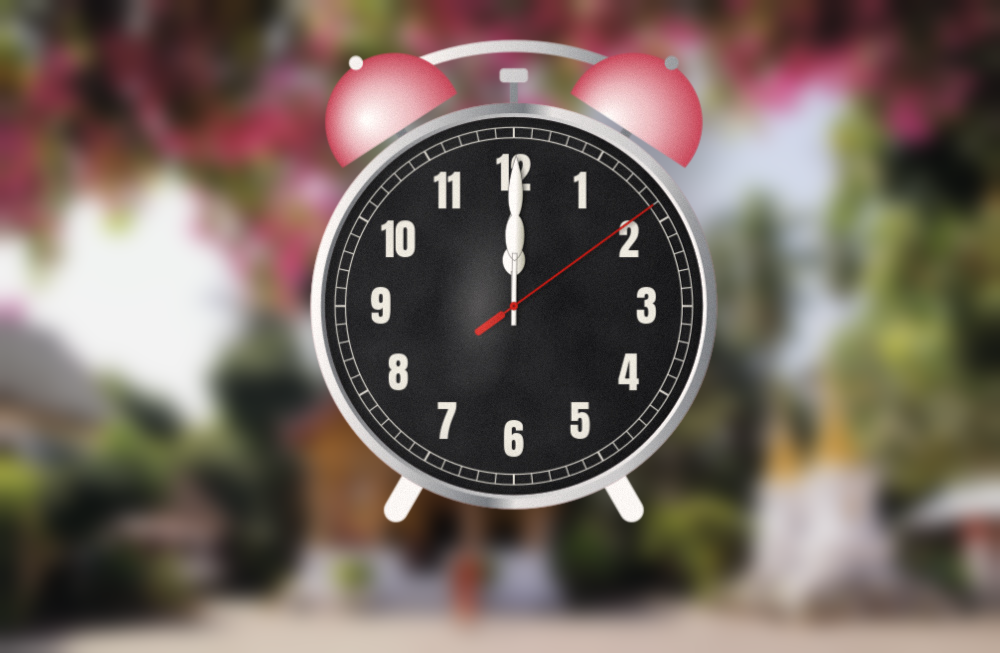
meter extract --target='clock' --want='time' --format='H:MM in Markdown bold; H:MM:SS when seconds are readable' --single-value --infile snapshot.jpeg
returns **12:00:09**
